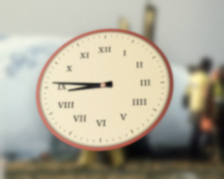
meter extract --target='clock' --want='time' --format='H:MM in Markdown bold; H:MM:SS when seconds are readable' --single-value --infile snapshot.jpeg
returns **8:46**
